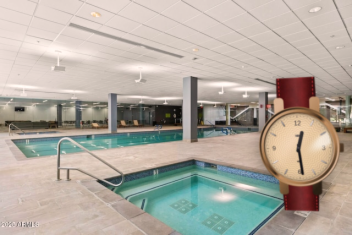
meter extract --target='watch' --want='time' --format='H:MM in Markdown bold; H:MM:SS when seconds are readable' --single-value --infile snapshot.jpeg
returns **12:29**
